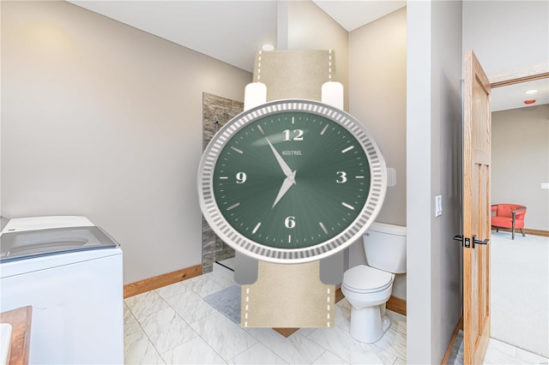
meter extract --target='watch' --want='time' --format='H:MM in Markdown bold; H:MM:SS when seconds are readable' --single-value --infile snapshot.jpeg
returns **6:55**
